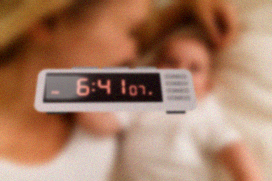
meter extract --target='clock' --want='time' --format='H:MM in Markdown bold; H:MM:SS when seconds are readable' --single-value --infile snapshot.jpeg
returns **6:41**
